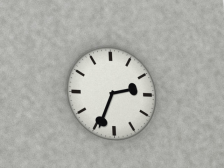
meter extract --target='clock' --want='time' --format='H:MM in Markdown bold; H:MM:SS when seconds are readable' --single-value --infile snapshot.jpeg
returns **2:34**
